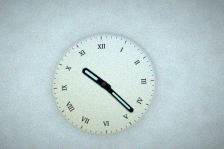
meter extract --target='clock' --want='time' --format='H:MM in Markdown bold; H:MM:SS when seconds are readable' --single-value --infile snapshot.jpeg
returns **10:23**
